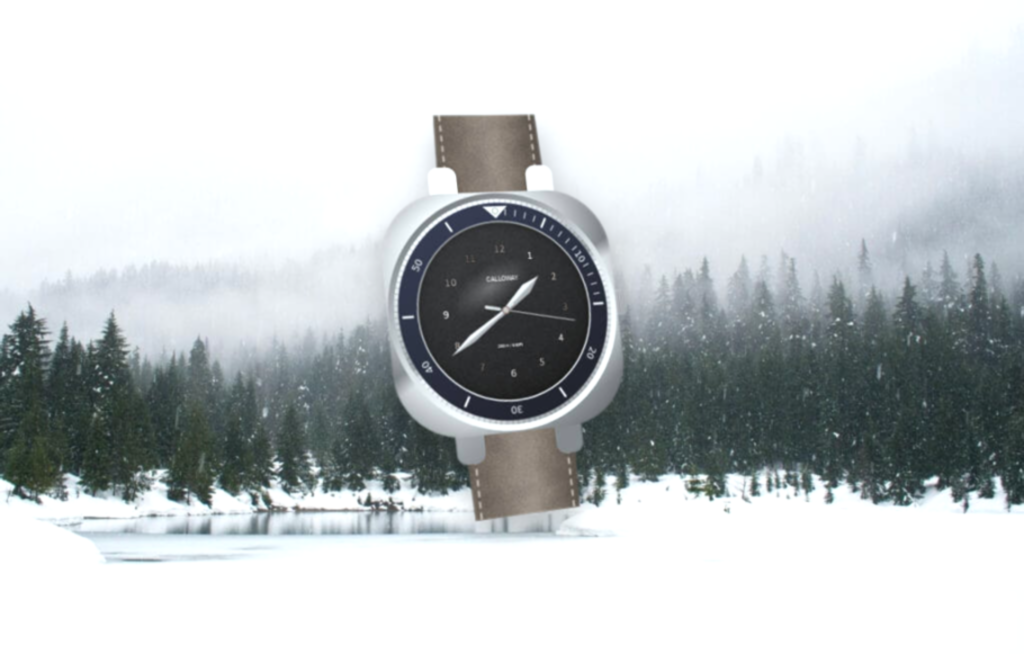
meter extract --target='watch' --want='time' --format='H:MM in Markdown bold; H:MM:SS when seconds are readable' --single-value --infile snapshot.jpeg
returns **1:39:17**
